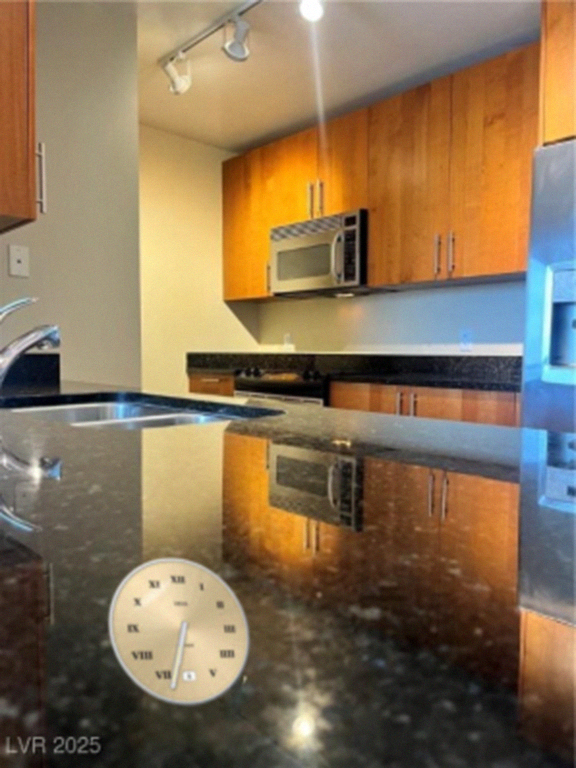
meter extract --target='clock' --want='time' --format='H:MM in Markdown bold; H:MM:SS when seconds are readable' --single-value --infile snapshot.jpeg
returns **6:33**
